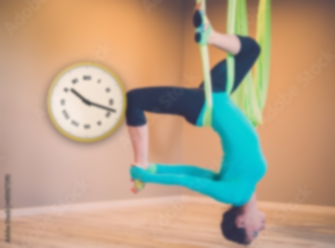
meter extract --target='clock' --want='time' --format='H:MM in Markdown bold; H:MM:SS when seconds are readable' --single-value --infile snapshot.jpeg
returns **10:18**
